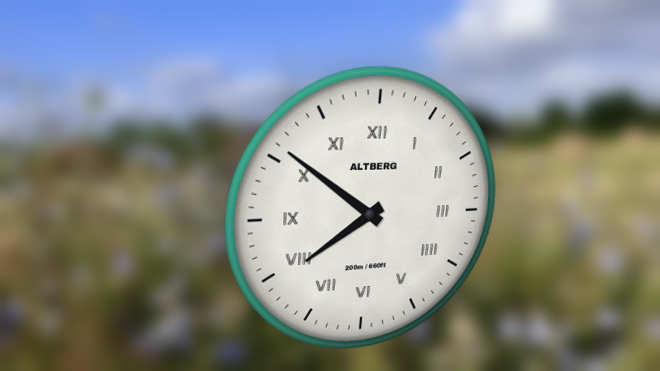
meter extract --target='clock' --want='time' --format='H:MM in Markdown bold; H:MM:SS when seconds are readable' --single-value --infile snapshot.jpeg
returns **7:51**
